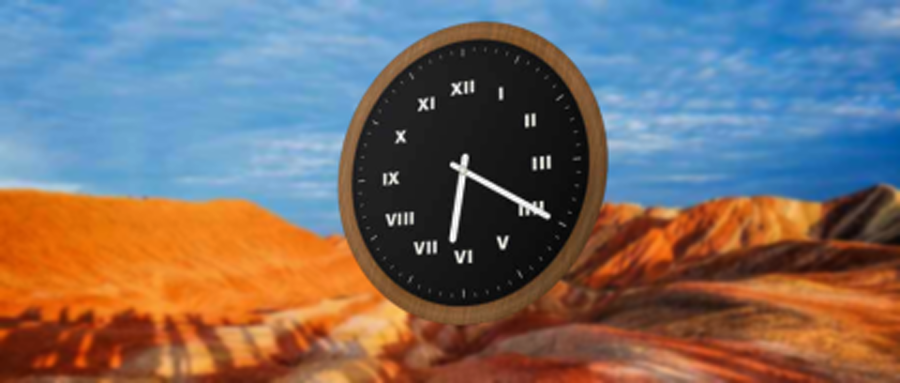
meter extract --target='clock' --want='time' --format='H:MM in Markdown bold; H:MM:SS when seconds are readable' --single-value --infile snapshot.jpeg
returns **6:20**
